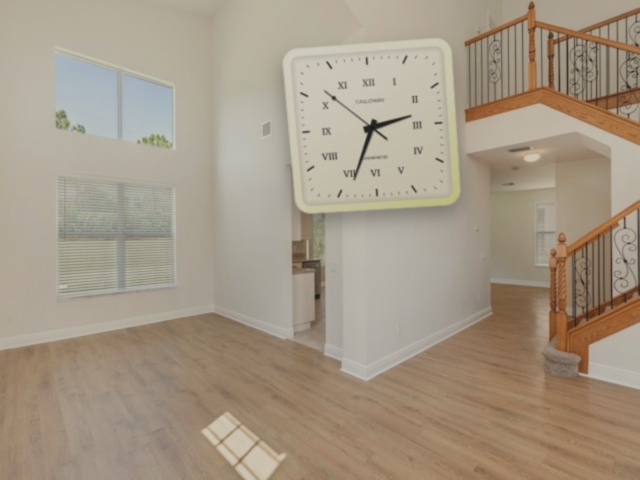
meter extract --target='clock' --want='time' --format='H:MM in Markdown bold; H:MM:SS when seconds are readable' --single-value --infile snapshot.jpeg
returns **2:33:52**
